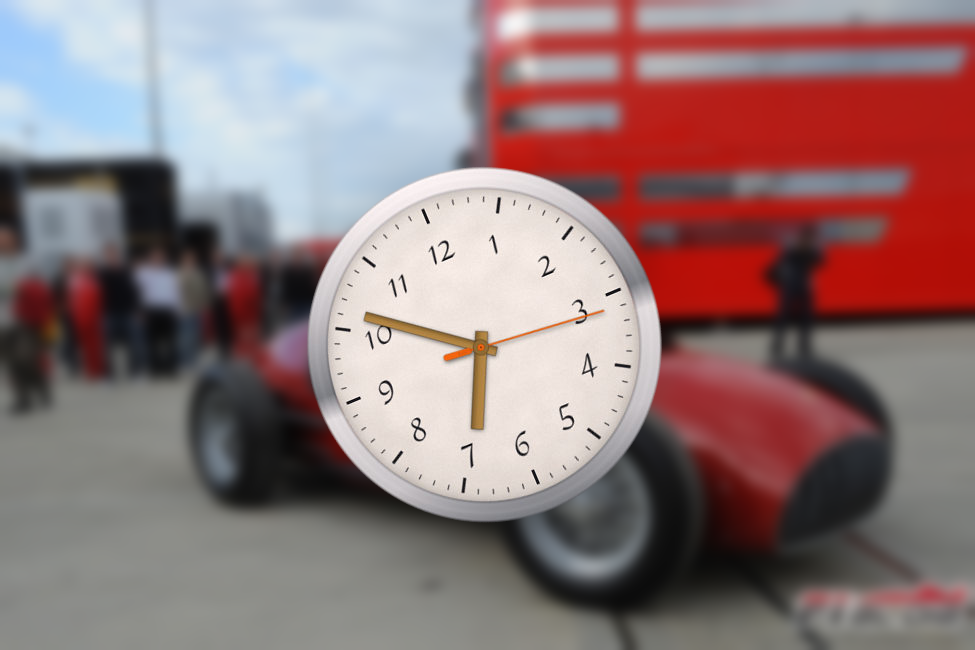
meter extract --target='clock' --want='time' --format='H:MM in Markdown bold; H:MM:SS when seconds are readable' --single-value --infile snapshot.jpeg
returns **6:51:16**
